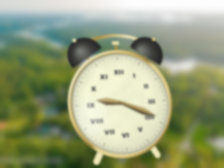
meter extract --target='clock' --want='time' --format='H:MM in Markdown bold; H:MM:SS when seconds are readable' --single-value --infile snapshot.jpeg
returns **9:19**
